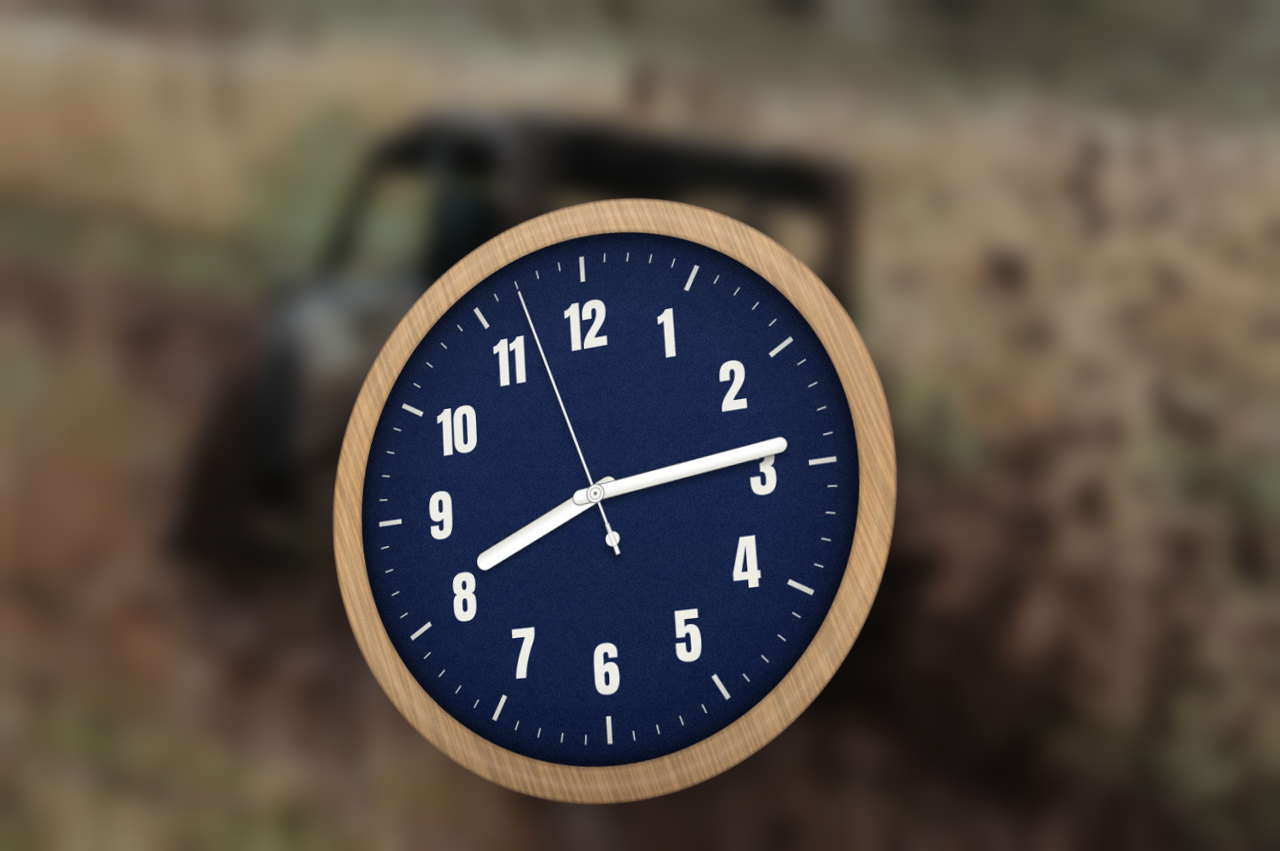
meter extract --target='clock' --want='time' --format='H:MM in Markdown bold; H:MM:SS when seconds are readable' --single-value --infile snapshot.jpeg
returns **8:13:57**
